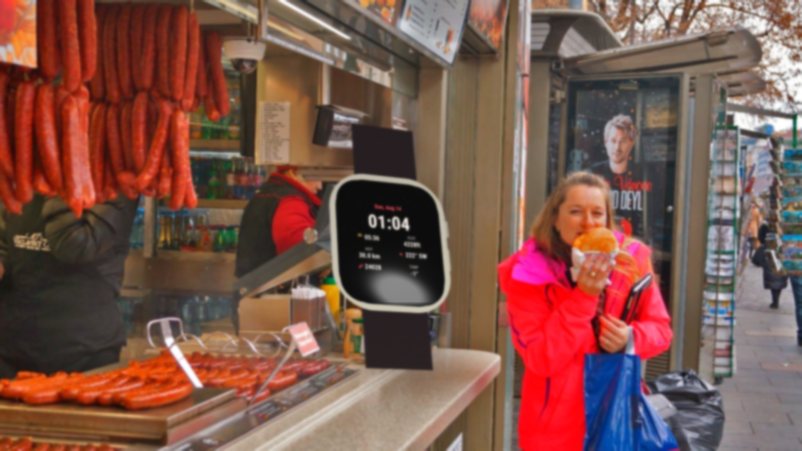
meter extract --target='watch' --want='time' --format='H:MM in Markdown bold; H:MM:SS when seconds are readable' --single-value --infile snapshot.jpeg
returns **1:04**
